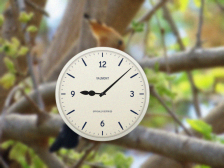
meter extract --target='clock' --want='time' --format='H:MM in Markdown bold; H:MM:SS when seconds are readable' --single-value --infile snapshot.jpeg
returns **9:08**
